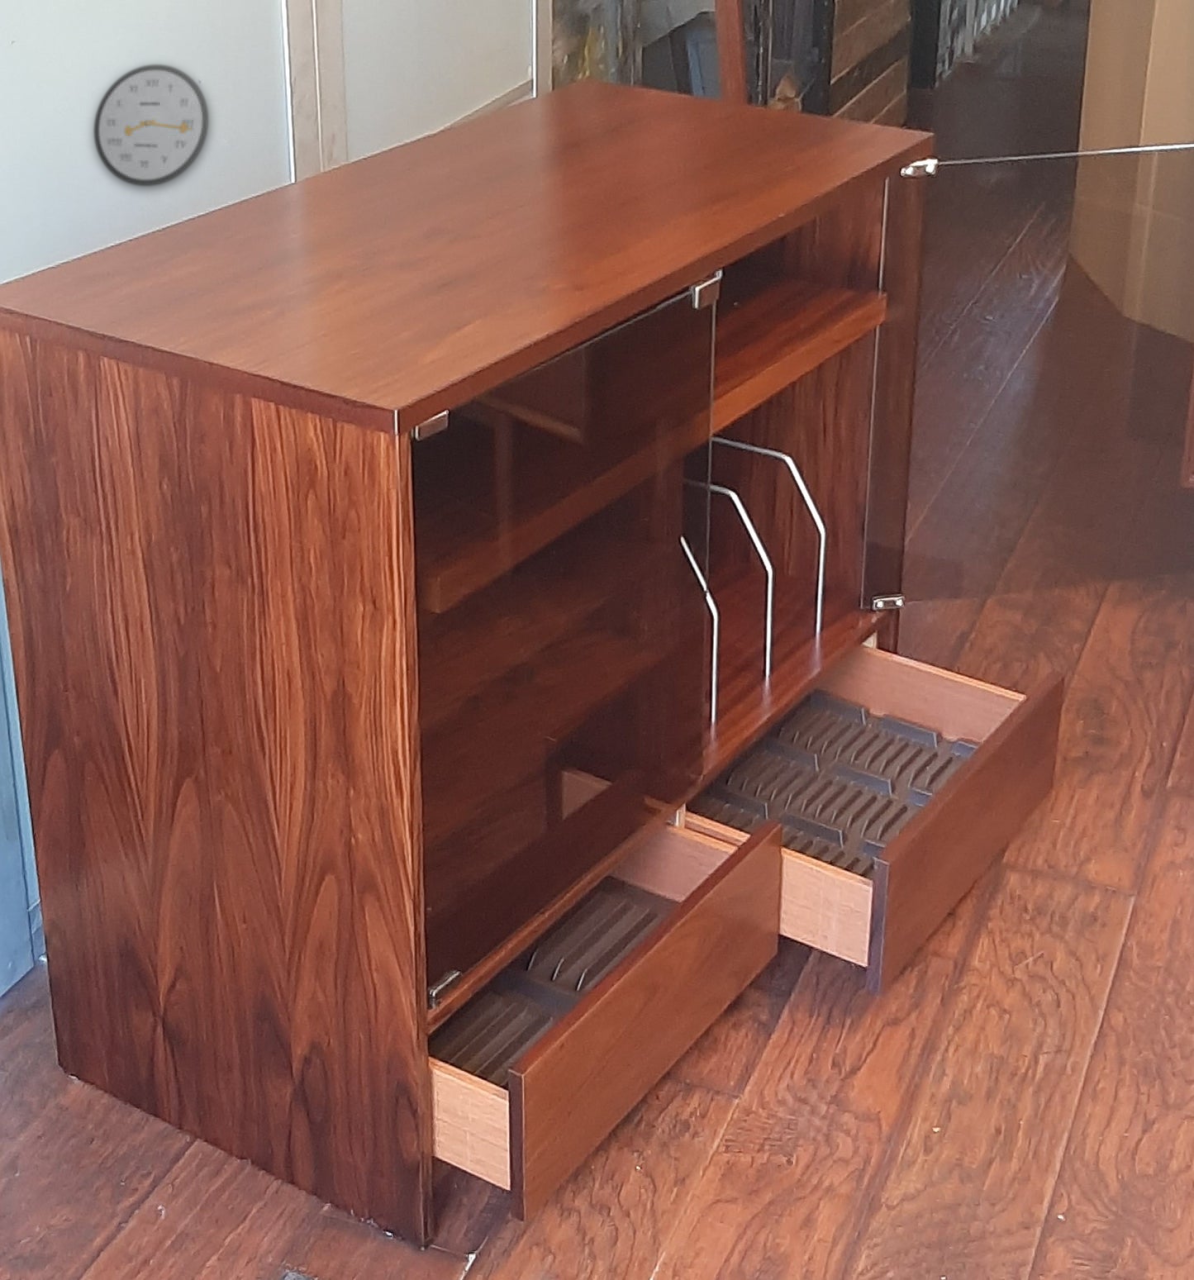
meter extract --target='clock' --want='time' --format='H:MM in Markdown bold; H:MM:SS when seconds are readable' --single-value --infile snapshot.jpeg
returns **8:16**
